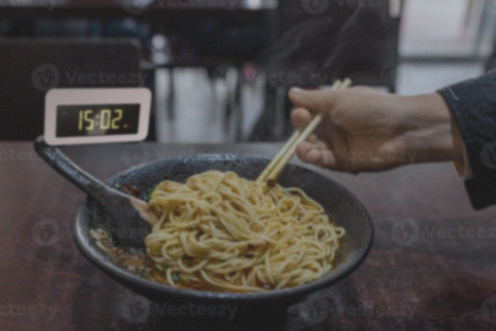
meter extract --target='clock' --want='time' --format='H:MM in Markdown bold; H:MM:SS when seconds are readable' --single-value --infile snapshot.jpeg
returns **15:02**
